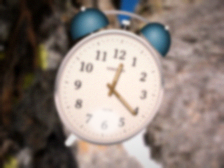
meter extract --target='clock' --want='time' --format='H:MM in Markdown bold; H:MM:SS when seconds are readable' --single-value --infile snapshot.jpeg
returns **12:21**
